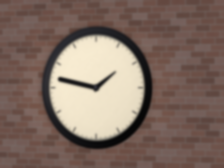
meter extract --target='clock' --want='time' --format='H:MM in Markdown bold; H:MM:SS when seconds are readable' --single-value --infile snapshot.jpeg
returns **1:47**
